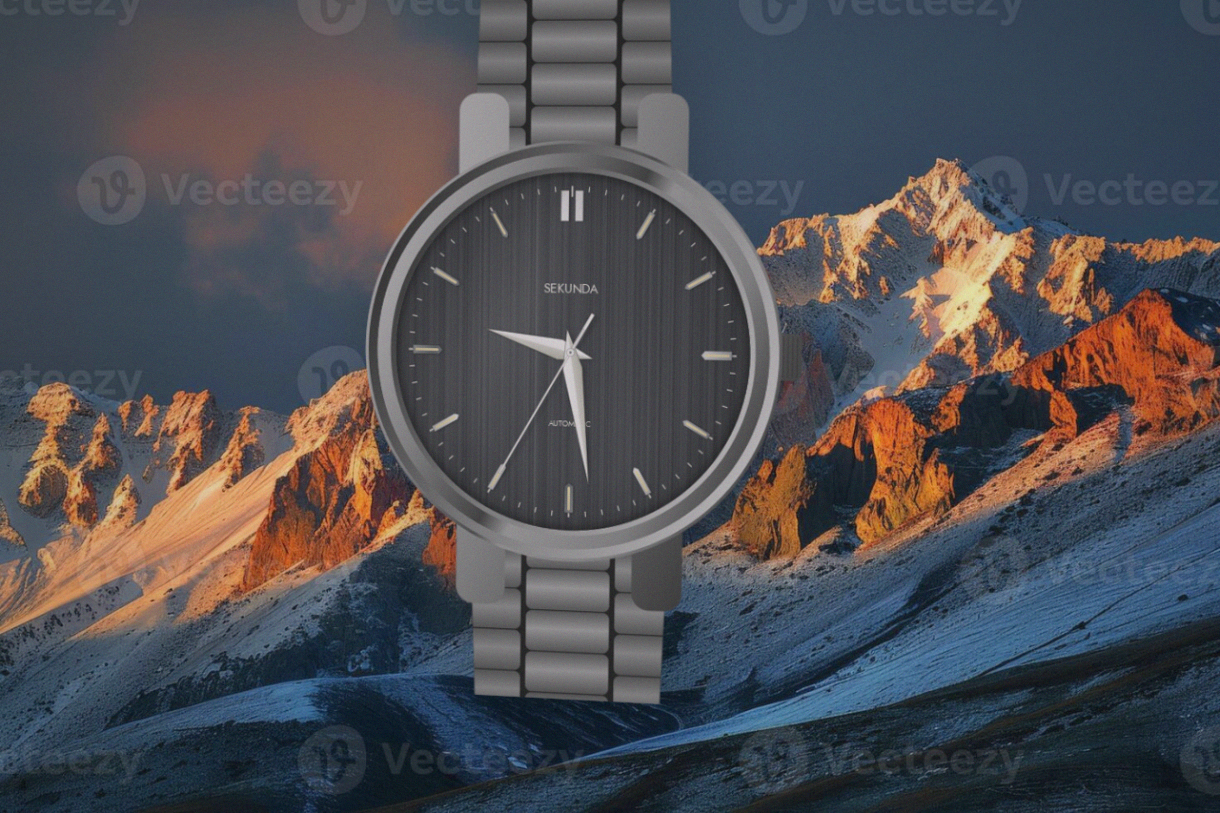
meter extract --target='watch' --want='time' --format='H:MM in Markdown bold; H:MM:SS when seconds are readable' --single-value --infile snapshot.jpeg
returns **9:28:35**
